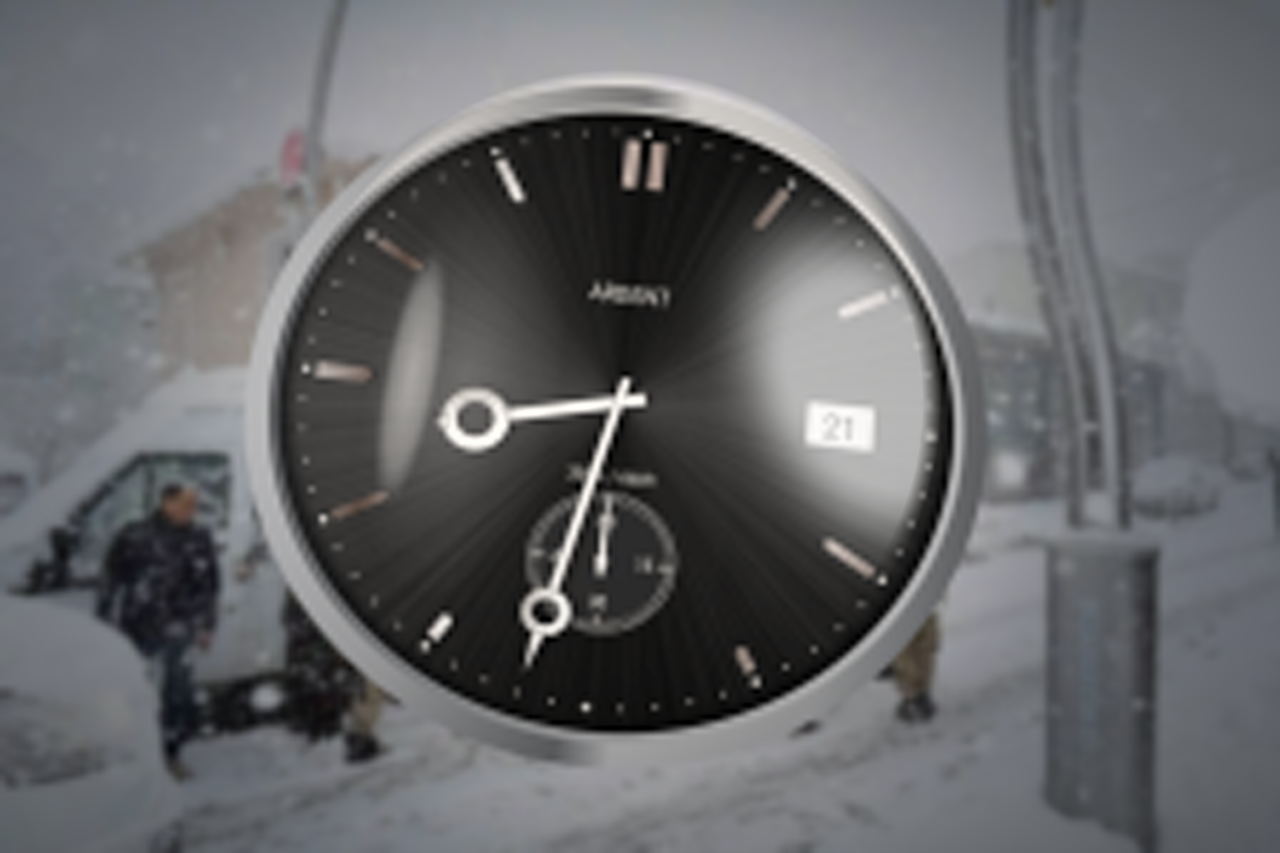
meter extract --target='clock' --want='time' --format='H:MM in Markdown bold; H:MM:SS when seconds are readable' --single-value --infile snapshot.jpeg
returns **8:32**
